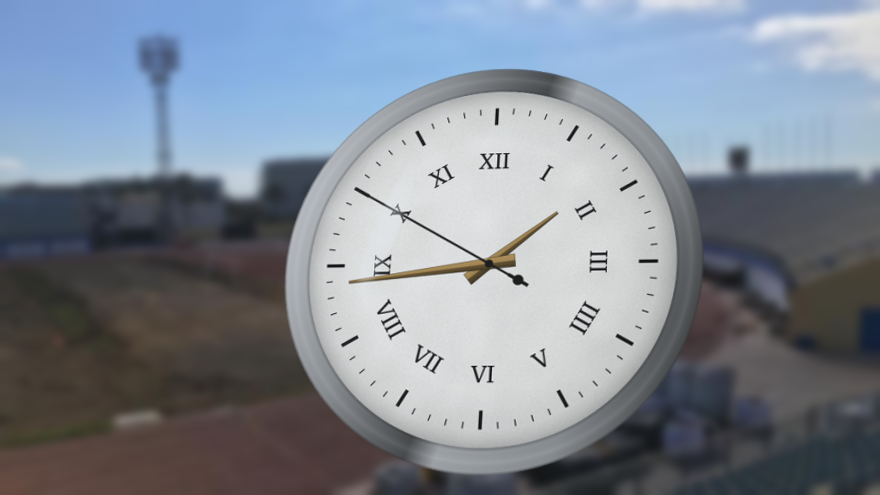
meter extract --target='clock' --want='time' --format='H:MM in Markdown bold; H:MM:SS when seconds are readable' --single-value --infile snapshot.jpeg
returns **1:43:50**
